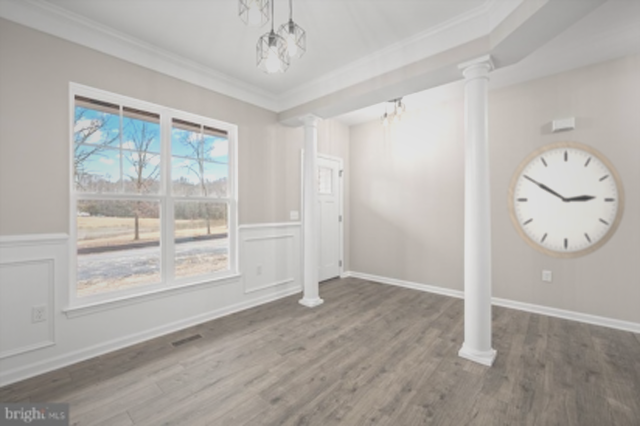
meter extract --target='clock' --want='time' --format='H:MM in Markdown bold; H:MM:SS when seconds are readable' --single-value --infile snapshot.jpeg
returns **2:50**
